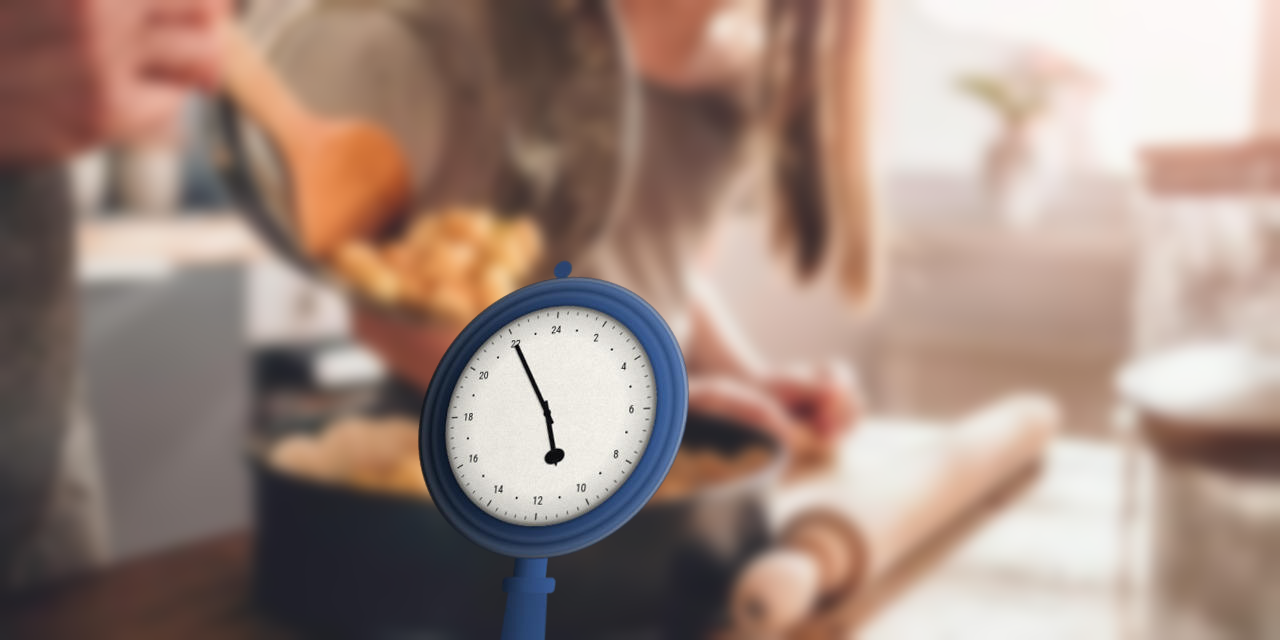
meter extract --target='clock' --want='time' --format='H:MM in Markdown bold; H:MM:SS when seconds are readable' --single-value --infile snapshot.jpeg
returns **10:55**
